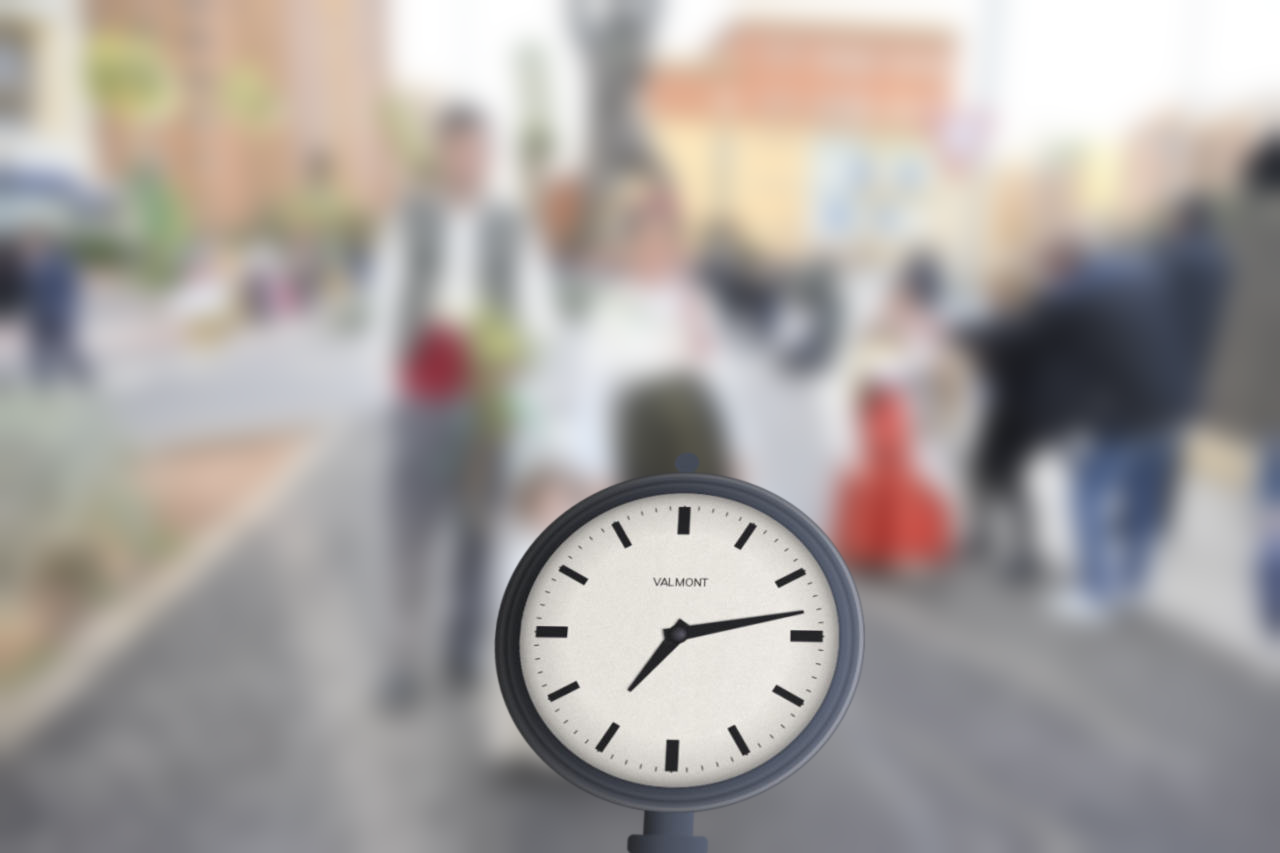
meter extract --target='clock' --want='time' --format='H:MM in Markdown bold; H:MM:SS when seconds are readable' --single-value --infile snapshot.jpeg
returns **7:13**
